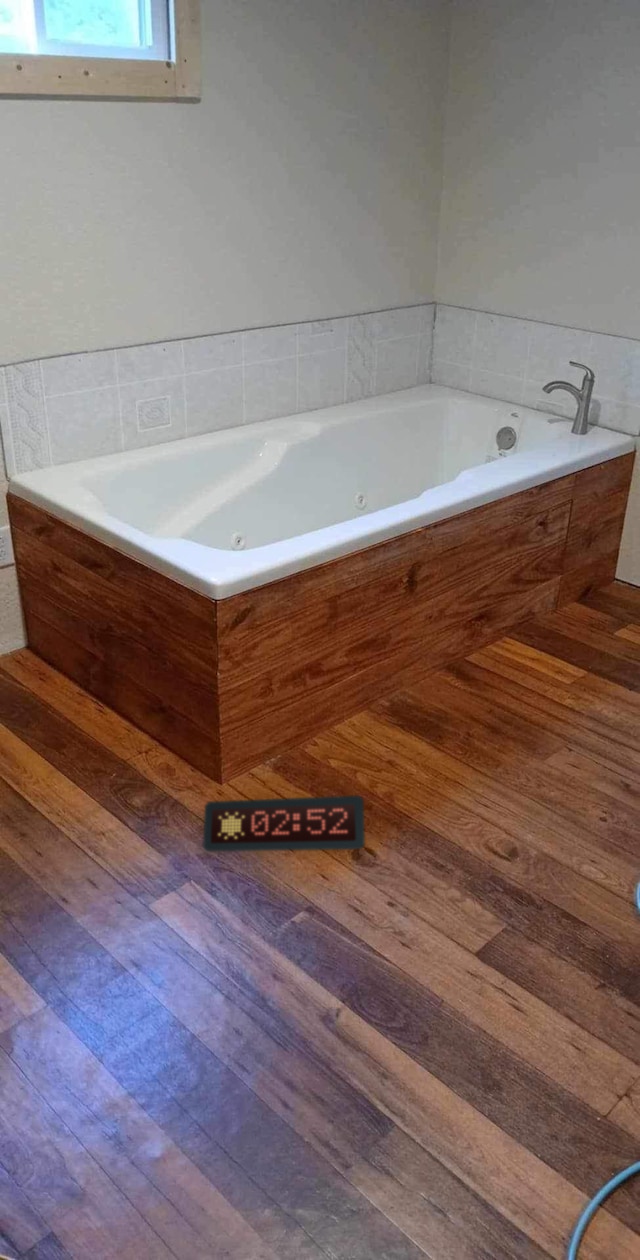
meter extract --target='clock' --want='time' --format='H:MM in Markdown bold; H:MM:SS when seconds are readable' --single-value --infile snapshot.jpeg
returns **2:52**
